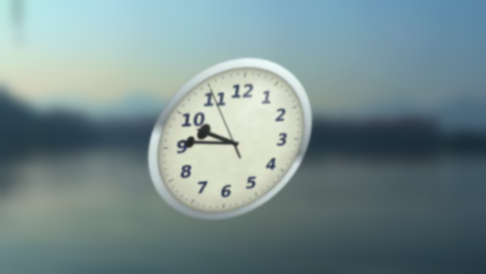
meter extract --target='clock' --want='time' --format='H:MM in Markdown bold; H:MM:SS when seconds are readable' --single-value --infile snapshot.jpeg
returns **9:45:55**
